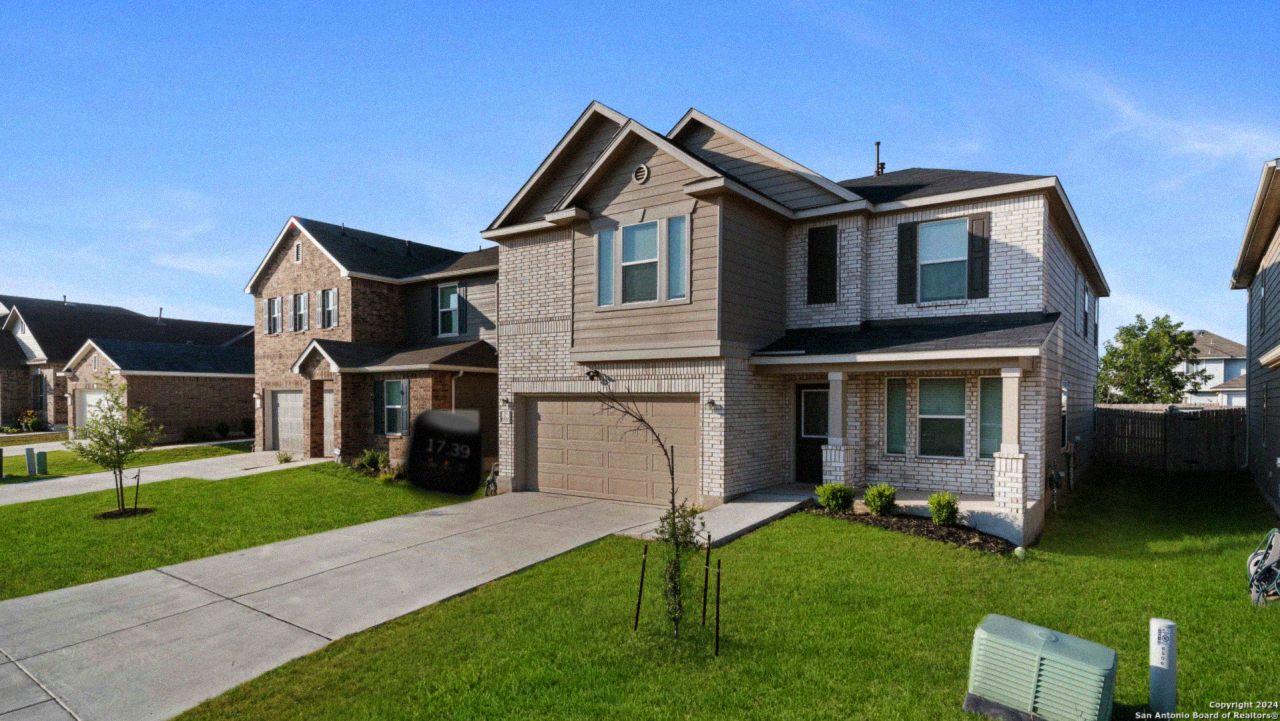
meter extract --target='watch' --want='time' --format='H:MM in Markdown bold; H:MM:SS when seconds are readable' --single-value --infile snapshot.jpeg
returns **17:39**
